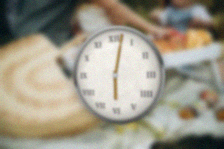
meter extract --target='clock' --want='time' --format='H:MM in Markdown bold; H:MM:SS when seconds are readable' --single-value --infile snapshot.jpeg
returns **6:02**
